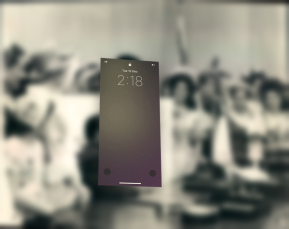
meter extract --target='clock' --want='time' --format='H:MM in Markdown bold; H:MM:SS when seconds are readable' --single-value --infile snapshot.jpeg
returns **2:18**
